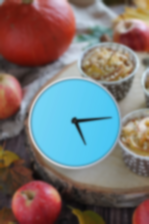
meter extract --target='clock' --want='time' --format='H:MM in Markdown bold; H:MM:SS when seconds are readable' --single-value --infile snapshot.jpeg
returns **5:14**
